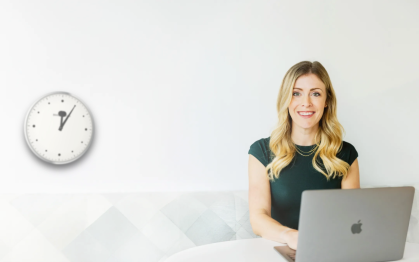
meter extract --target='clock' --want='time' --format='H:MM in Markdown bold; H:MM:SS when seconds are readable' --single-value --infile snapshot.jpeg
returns **12:05**
